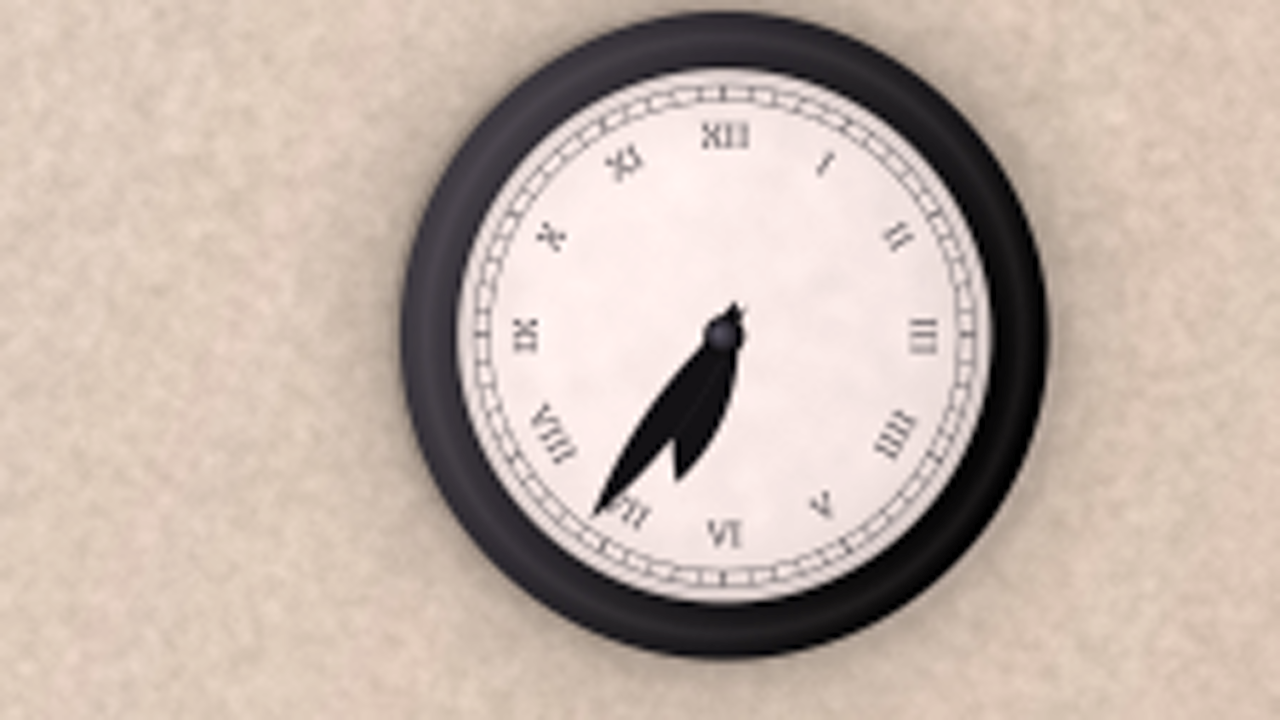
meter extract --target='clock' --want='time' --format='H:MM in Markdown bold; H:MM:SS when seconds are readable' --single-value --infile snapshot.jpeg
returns **6:36**
